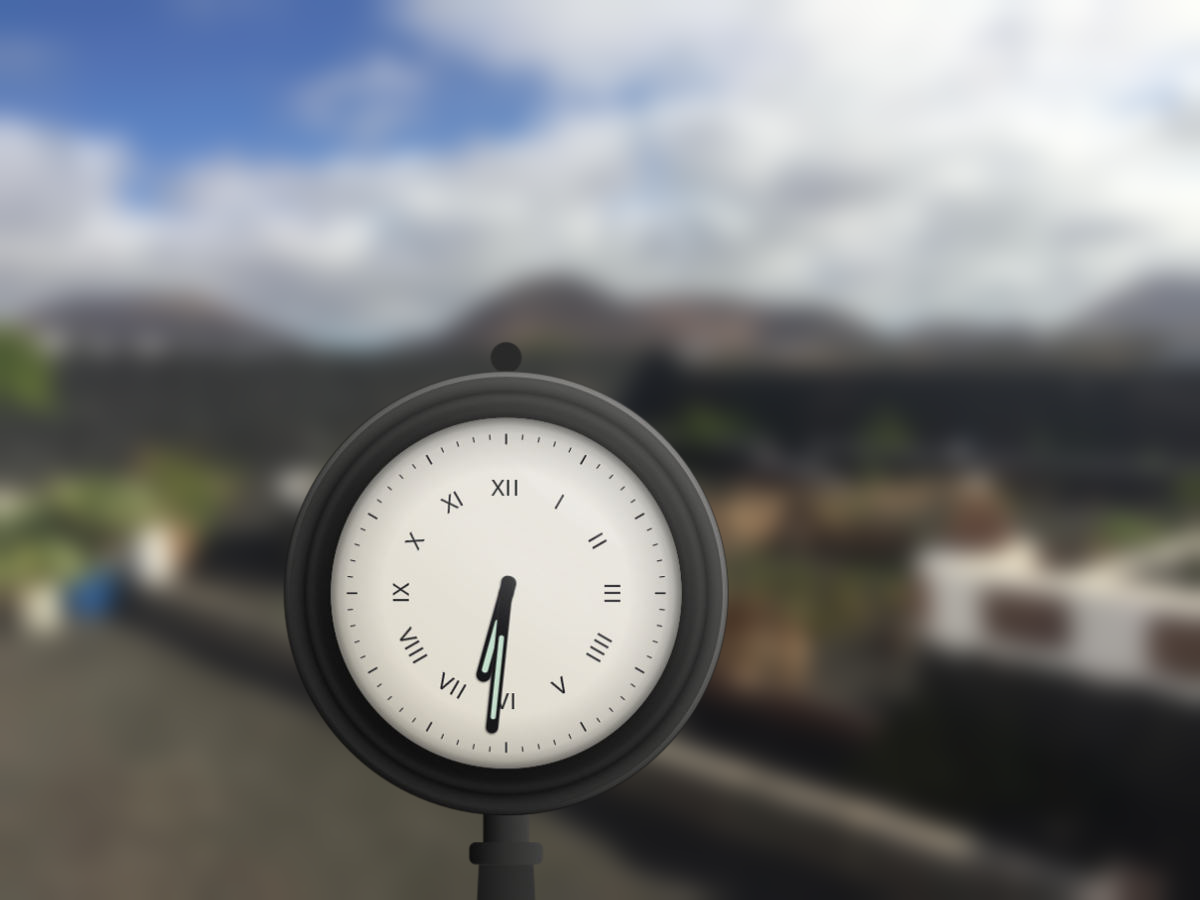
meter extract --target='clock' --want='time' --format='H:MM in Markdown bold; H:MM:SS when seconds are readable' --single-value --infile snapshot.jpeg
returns **6:31**
